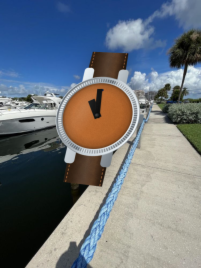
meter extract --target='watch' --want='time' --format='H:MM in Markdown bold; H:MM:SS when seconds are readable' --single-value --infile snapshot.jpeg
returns **10:59**
